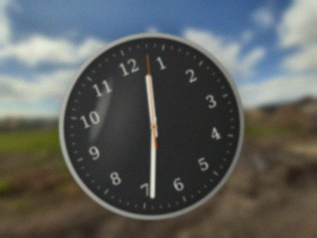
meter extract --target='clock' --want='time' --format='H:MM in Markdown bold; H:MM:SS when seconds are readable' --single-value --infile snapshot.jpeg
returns **12:34:03**
